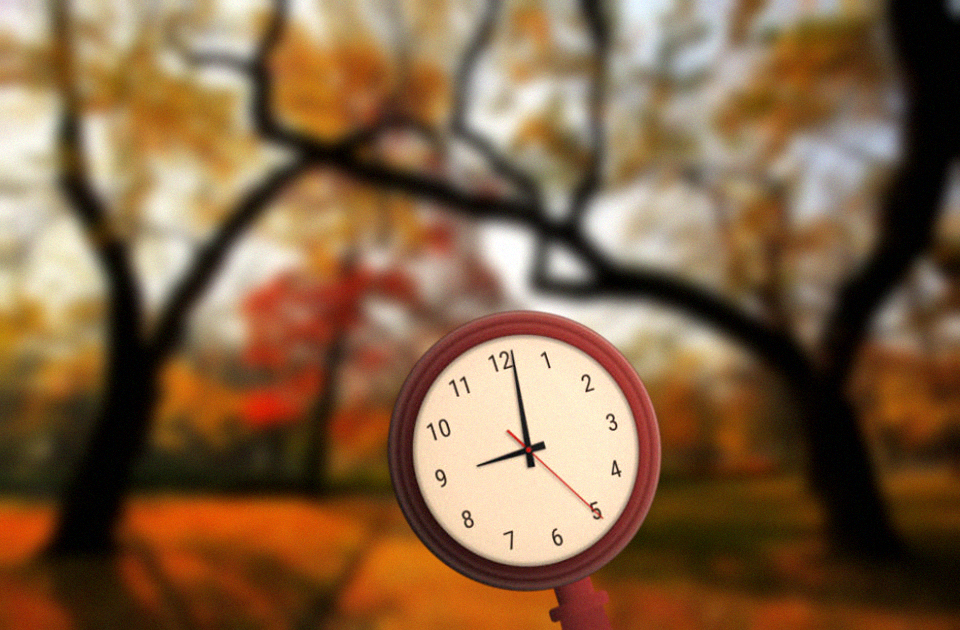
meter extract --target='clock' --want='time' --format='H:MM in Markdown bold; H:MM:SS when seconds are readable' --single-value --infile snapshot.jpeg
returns **9:01:25**
